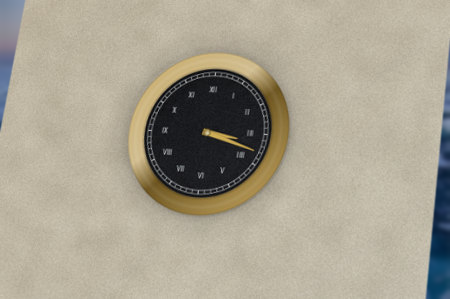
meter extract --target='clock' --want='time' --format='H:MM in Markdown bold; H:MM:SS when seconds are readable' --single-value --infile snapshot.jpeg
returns **3:18**
